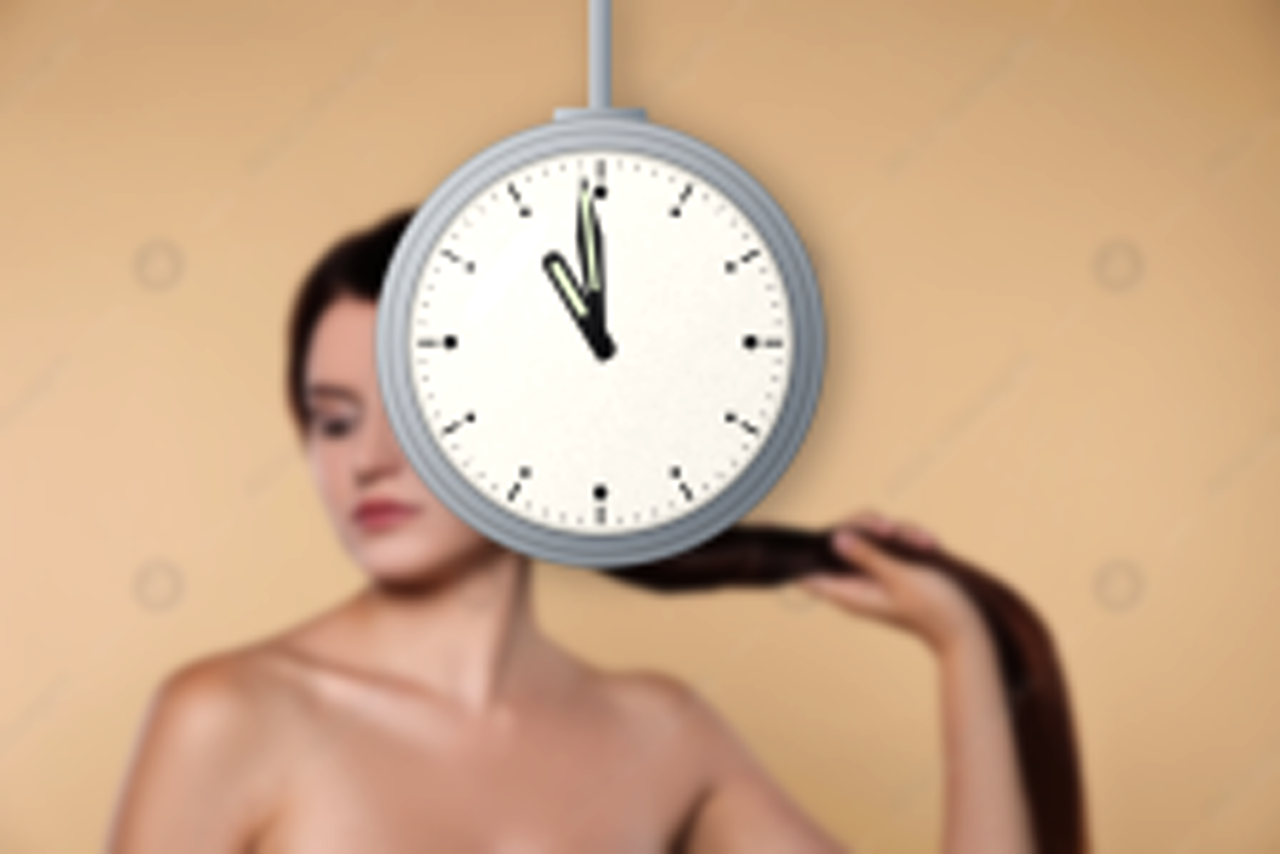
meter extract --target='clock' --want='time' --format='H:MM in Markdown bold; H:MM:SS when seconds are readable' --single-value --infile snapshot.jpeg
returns **10:59**
